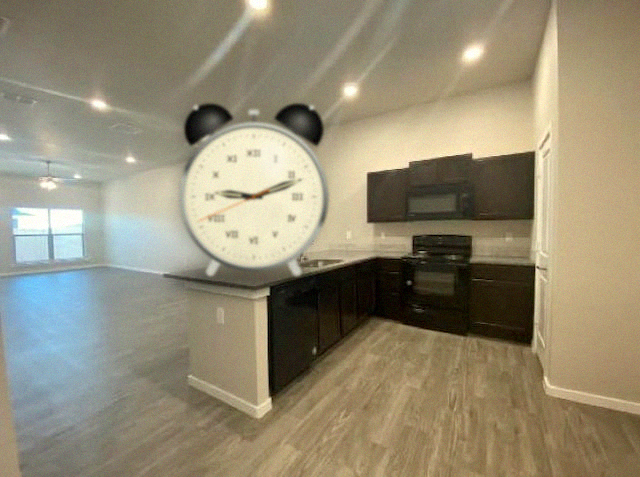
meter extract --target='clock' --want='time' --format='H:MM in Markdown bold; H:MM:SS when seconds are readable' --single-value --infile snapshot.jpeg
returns **9:11:41**
